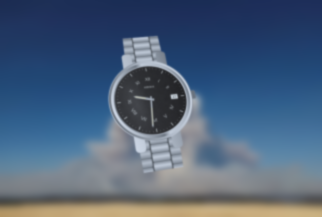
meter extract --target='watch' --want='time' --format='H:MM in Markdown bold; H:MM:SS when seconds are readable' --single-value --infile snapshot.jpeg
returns **9:31**
